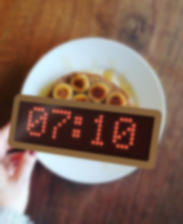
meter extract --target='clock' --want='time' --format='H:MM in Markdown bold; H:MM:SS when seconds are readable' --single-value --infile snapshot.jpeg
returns **7:10**
